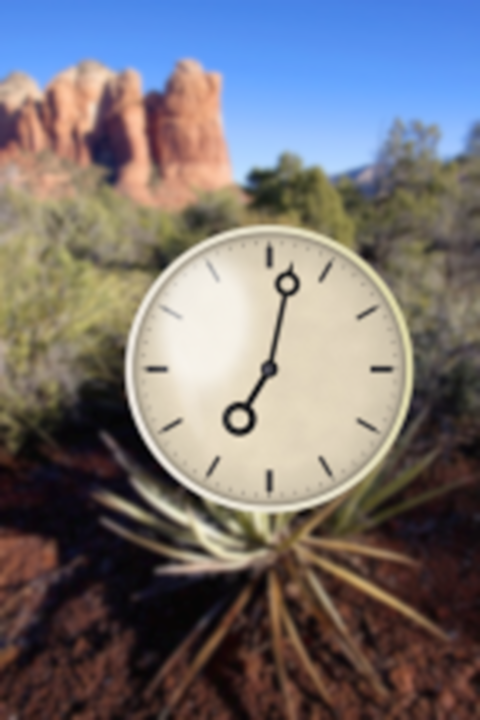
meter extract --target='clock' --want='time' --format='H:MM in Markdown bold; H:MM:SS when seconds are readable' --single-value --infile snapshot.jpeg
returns **7:02**
